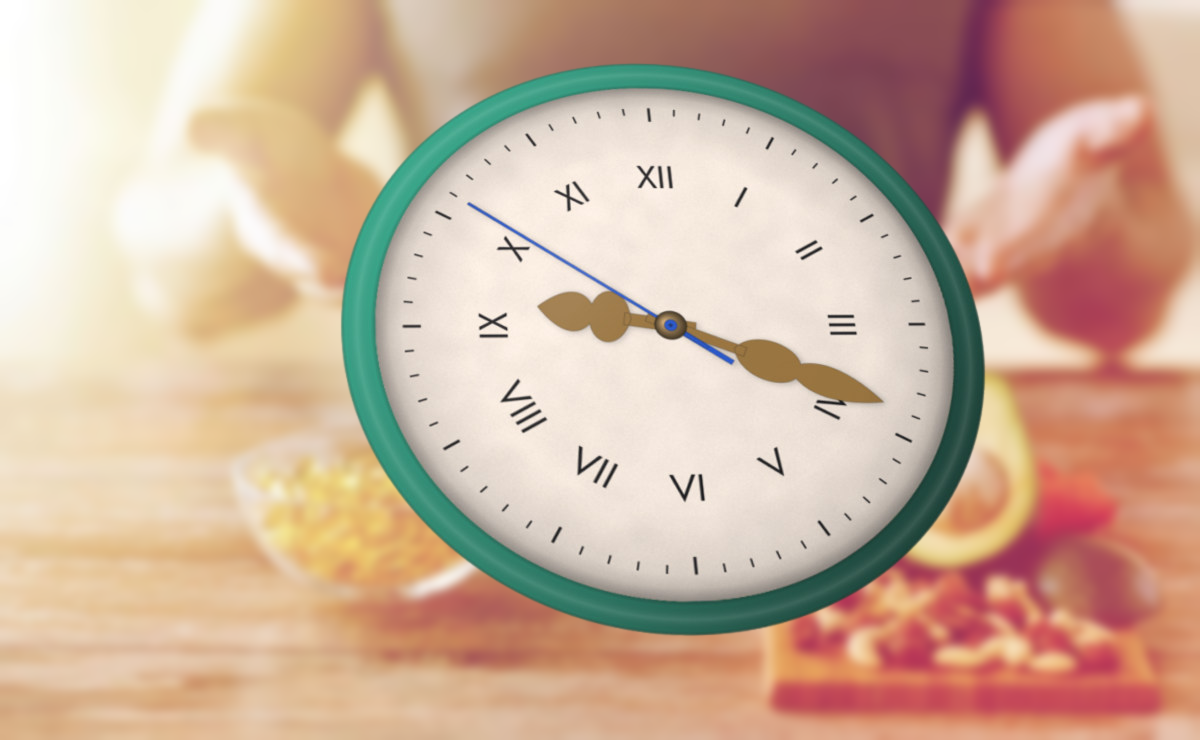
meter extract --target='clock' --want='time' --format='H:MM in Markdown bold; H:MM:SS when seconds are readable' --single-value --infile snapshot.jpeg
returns **9:18:51**
